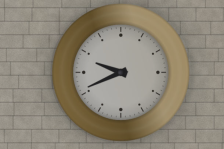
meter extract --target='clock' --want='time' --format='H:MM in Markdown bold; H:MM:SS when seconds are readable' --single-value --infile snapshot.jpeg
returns **9:41**
